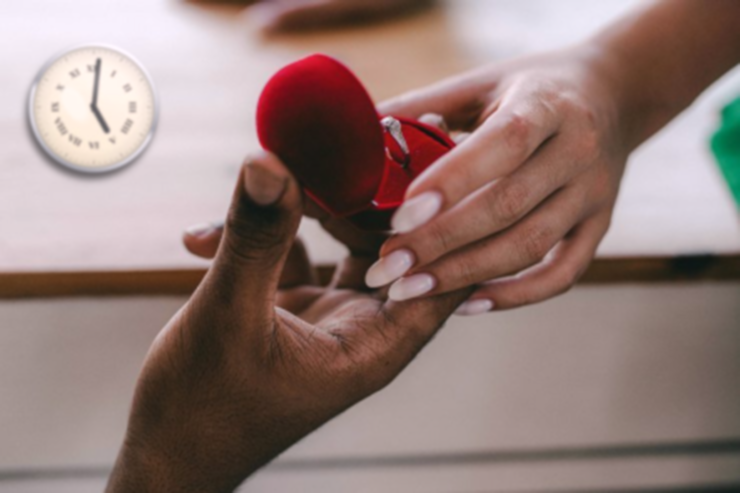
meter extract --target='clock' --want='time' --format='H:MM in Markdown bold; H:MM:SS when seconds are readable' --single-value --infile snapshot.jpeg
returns **5:01**
